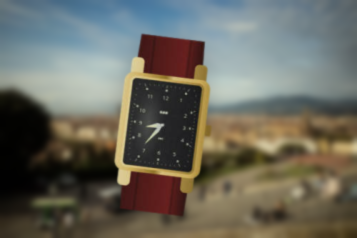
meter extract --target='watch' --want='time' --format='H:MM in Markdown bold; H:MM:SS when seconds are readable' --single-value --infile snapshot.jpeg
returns **8:36**
